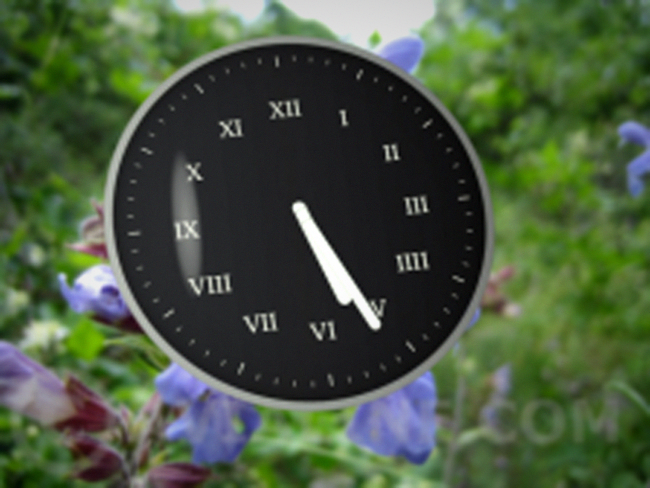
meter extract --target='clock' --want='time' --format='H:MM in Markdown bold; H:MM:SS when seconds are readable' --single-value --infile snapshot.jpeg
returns **5:26**
